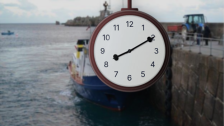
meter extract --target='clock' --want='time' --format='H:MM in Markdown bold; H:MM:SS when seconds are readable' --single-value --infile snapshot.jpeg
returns **8:10**
